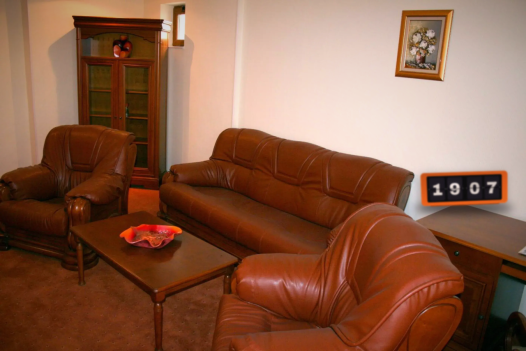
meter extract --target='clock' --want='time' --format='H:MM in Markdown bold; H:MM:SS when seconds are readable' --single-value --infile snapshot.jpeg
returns **19:07**
